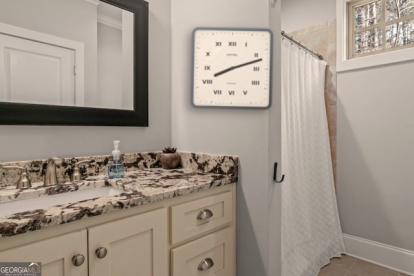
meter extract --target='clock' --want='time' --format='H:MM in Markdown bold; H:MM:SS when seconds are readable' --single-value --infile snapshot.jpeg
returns **8:12**
